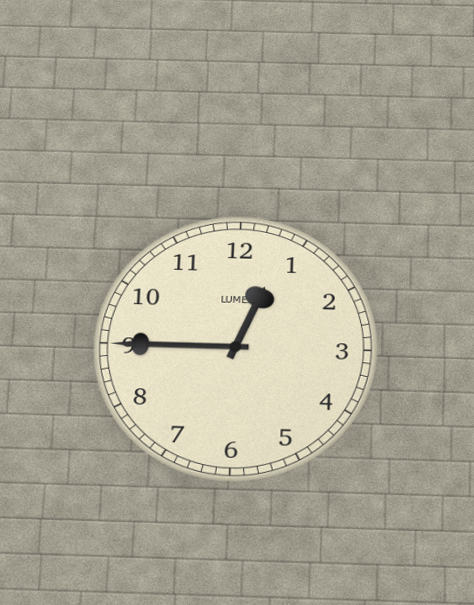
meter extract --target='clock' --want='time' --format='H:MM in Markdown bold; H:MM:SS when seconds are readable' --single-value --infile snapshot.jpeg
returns **12:45**
